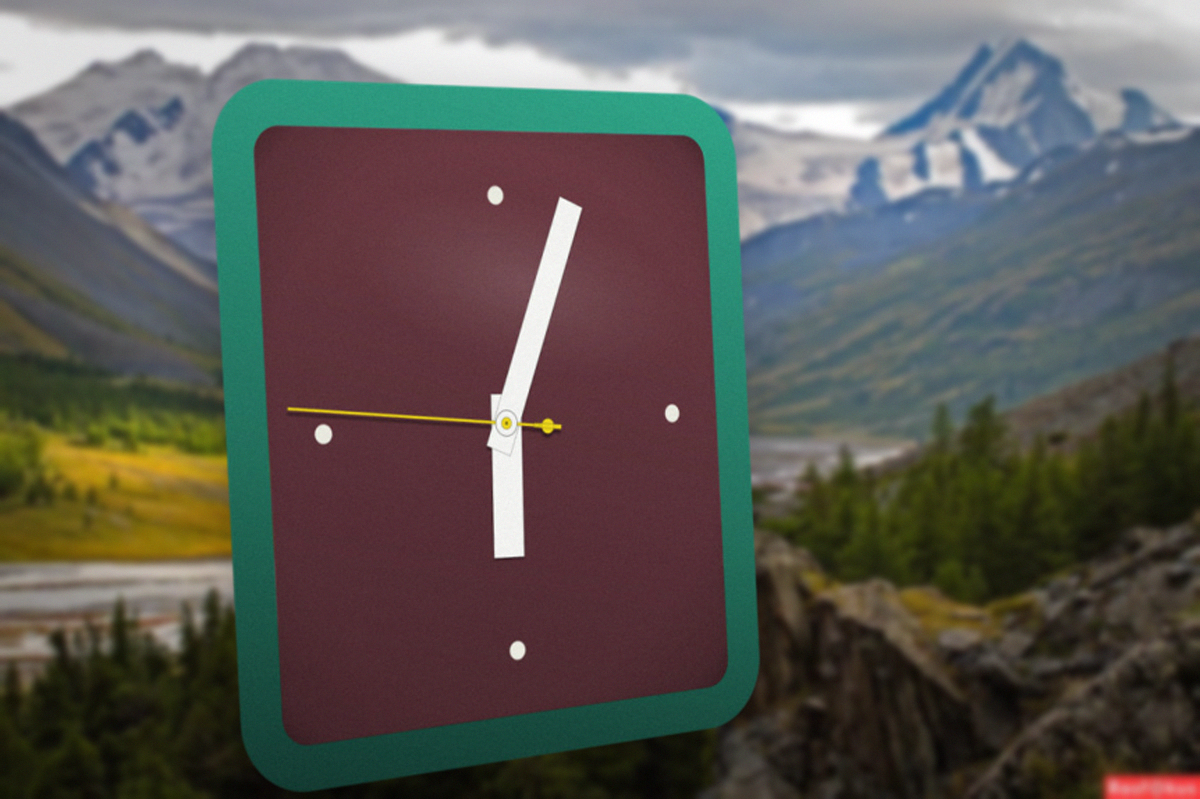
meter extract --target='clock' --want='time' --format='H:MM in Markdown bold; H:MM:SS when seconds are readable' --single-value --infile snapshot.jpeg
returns **6:03:46**
